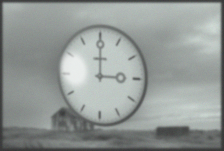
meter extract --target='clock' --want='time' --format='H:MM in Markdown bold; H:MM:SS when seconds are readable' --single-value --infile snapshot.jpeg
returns **3:00**
